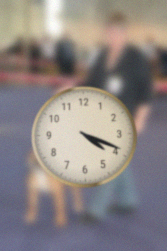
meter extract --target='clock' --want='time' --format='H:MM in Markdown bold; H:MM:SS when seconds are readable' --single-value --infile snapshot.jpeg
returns **4:19**
